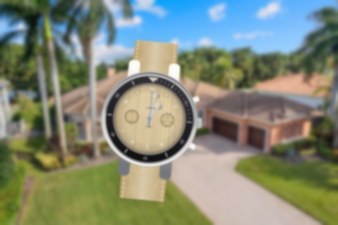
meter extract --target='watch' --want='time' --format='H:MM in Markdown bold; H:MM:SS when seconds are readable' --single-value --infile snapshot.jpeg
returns **1:02**
